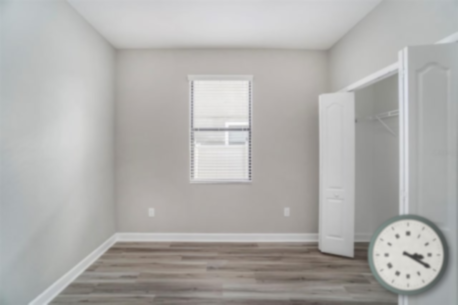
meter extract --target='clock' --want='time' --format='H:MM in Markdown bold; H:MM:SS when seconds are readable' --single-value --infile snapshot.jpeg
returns **3:20**
